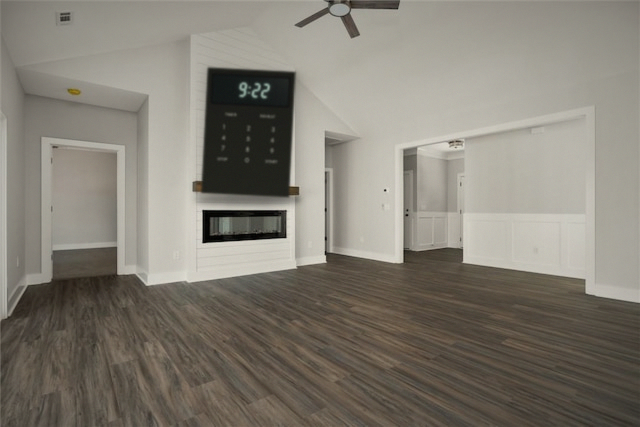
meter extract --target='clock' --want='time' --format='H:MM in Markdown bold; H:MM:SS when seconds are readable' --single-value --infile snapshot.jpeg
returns **9:22**
